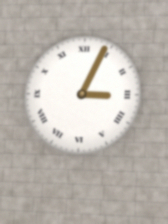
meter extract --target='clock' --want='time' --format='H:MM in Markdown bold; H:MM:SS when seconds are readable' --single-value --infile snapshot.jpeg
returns **3:04**
